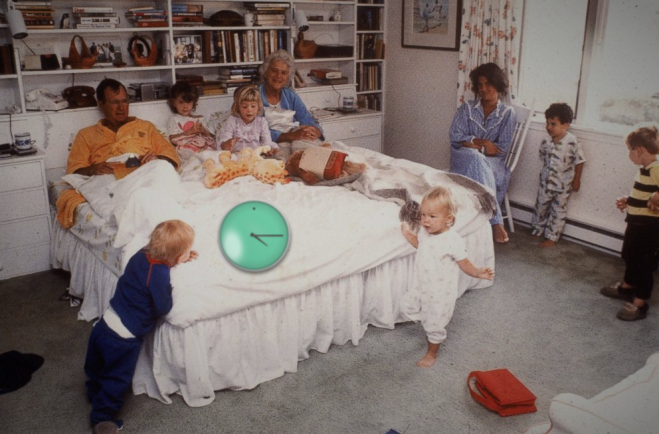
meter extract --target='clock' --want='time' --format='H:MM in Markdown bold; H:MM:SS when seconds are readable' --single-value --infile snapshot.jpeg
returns **4:15**
